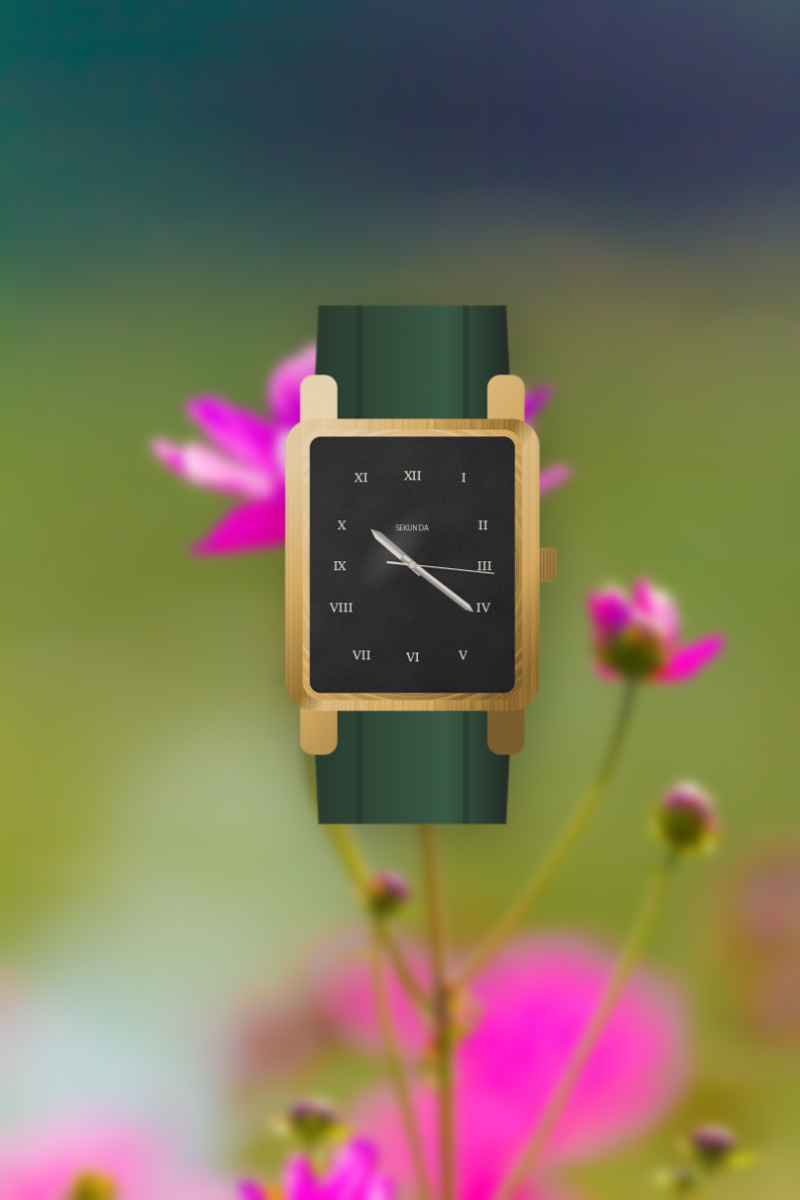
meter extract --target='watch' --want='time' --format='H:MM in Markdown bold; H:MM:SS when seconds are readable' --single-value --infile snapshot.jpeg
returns **10:21:16**
